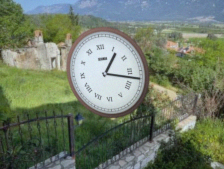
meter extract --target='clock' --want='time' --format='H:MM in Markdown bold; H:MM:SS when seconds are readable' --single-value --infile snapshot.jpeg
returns **1:17**
